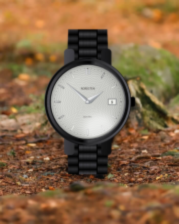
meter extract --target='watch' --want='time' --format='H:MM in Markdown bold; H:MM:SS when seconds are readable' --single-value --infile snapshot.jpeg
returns **1:52**
